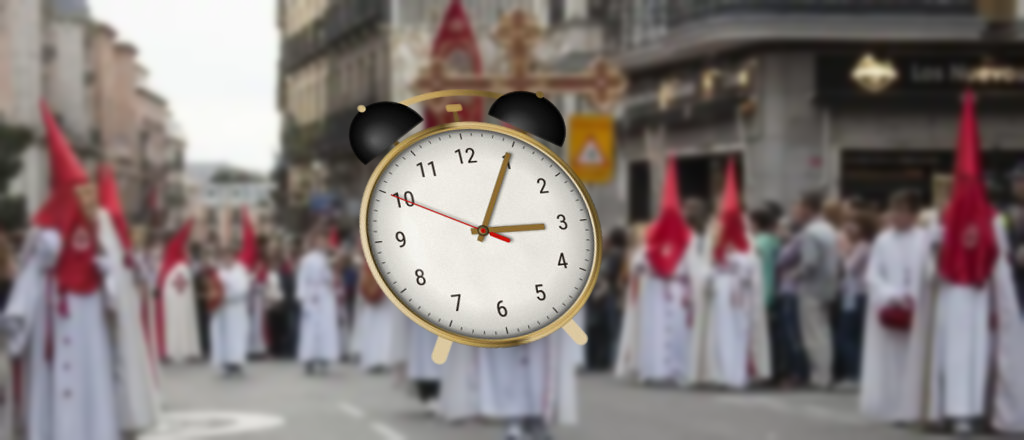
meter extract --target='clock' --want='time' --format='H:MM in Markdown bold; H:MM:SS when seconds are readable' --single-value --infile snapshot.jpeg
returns **3:04:50**
